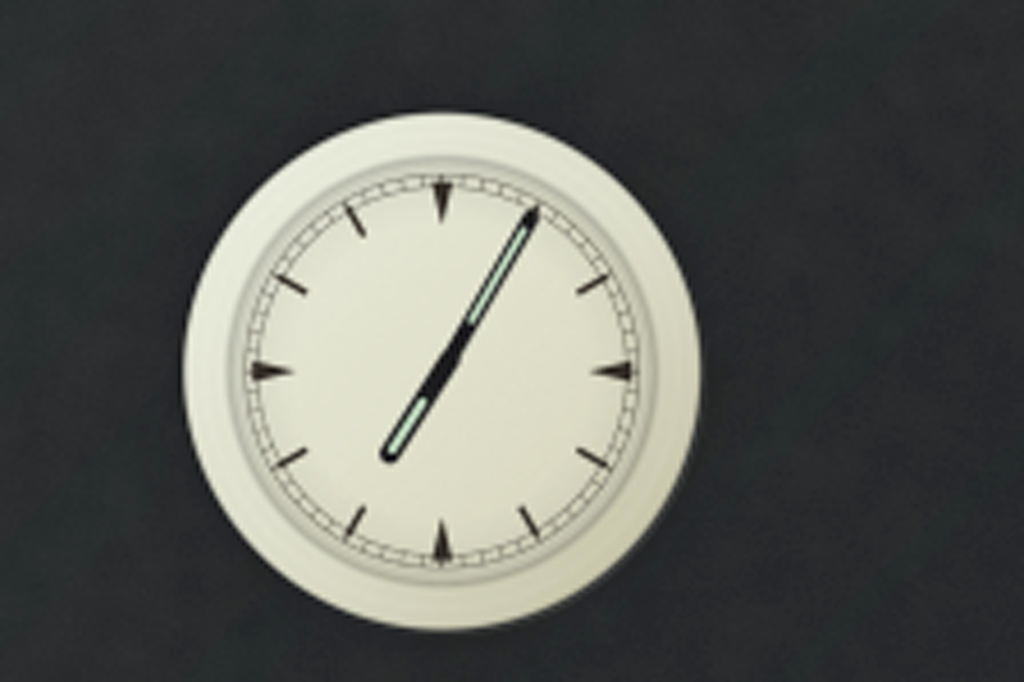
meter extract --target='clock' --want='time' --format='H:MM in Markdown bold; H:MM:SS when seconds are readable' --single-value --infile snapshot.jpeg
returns **7:05**
